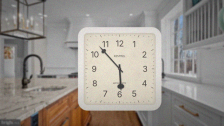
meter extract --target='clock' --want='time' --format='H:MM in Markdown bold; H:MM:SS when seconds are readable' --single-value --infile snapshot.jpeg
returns **5:53**
